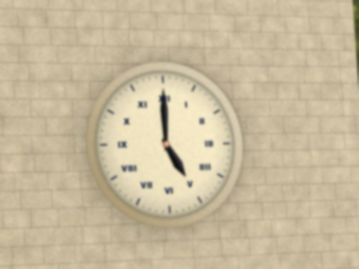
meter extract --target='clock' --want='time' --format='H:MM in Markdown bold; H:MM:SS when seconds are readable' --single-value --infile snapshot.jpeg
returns **5:00**
